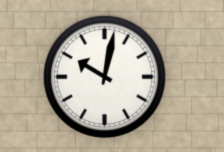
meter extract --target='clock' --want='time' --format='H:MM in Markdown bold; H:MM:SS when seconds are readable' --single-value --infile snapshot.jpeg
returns **10:02**
